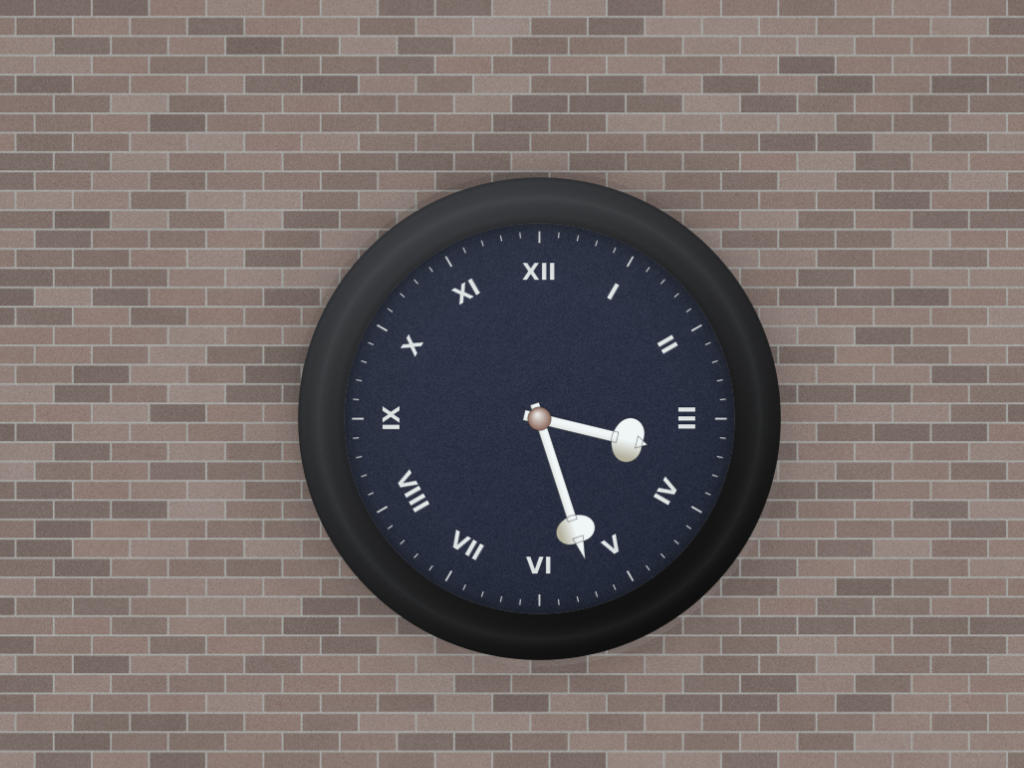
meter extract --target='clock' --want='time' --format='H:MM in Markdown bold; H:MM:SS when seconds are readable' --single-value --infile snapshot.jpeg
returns **3:27**
